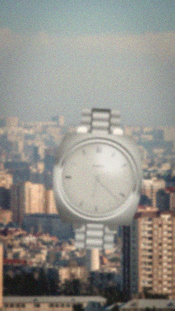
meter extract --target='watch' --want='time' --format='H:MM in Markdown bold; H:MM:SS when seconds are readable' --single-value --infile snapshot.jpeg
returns **6:22**
